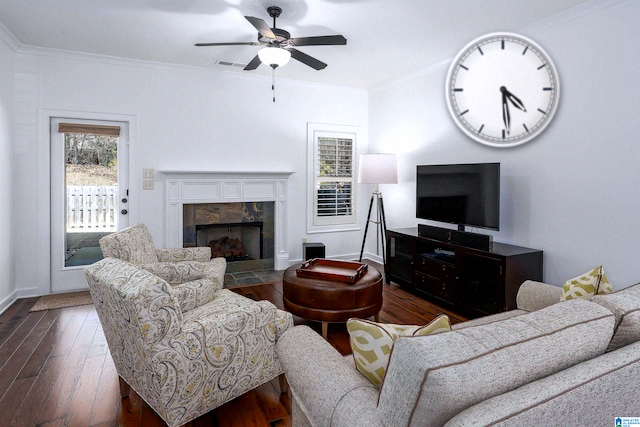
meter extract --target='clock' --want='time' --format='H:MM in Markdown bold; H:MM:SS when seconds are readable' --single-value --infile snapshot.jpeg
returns **4:29**
